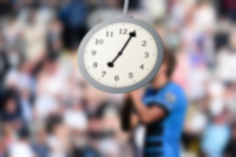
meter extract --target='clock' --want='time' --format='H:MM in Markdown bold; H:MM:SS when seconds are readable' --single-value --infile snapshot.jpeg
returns **7:04**
